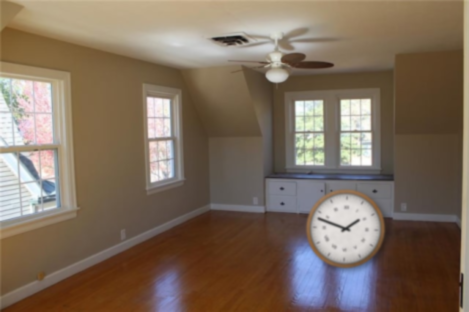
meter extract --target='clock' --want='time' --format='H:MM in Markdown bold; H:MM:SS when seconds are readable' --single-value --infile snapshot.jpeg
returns **1:48**
